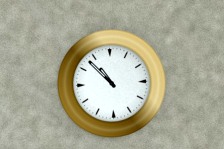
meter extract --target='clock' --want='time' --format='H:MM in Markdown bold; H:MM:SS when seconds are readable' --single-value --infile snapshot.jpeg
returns **10:53**
